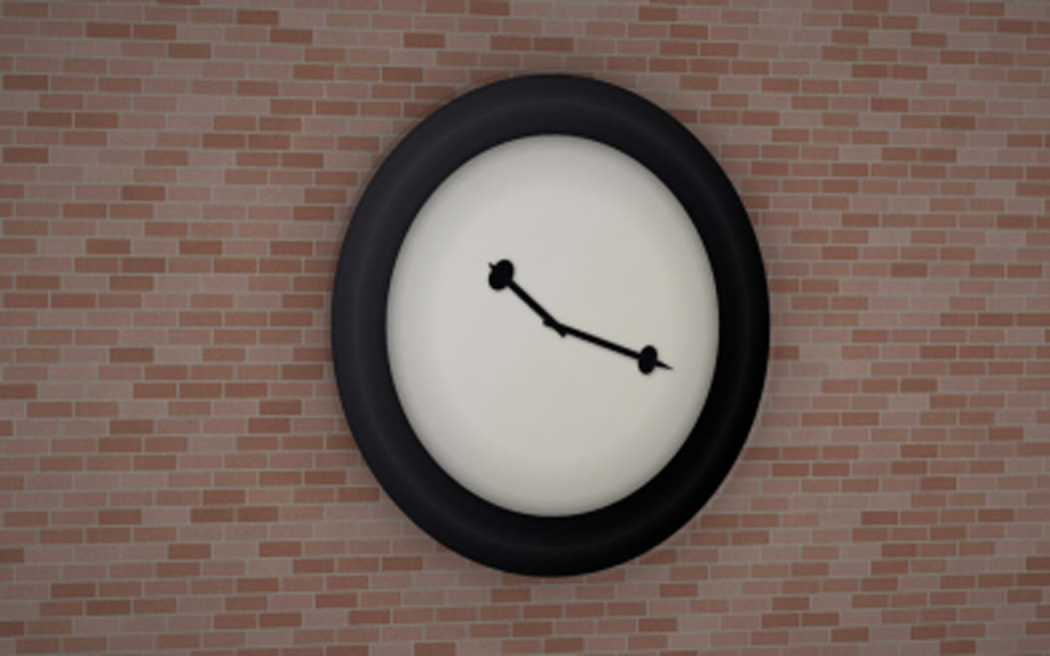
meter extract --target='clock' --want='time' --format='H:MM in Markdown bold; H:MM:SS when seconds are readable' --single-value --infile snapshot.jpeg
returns **10:18**
